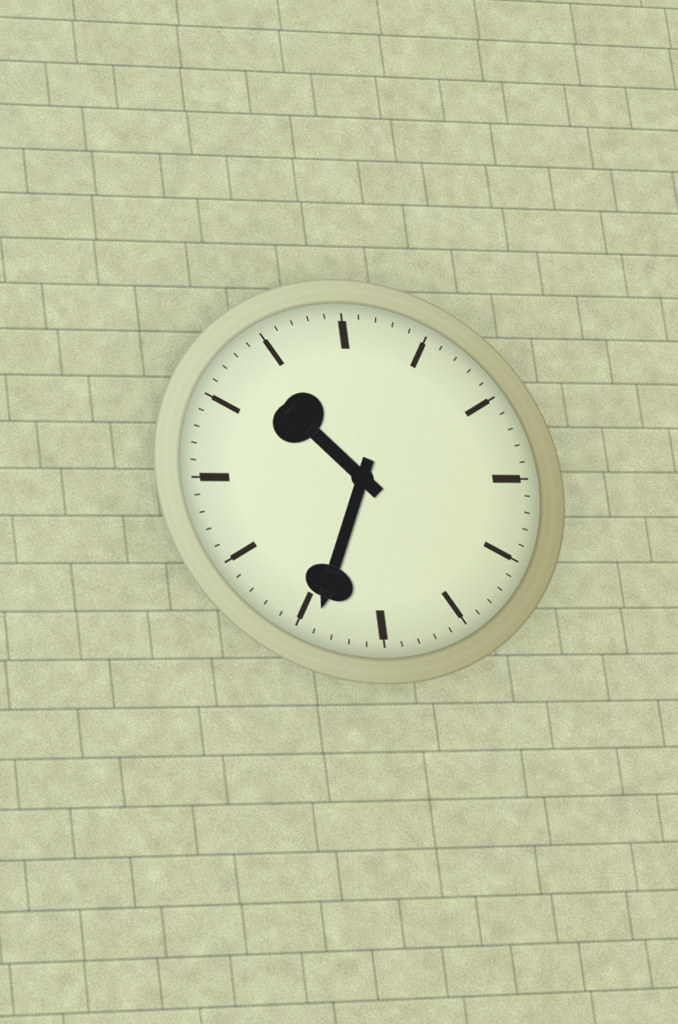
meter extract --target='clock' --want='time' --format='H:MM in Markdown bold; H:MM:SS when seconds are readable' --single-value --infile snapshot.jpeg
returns **10:34**
